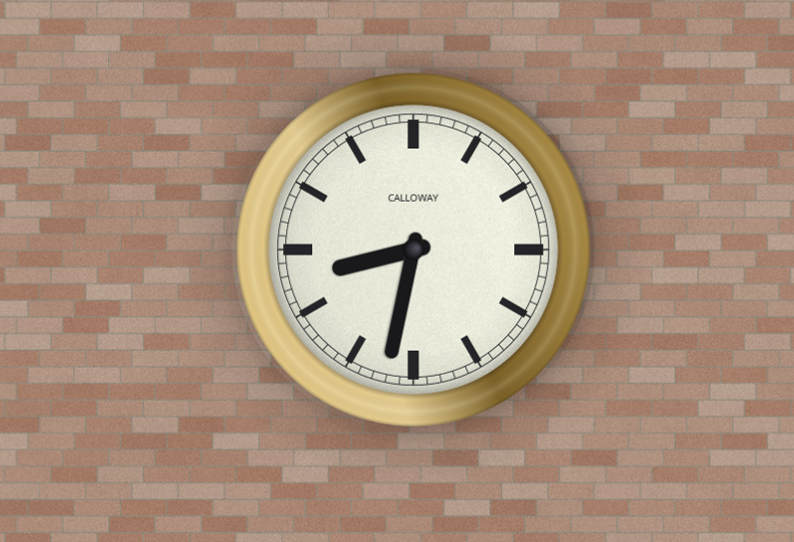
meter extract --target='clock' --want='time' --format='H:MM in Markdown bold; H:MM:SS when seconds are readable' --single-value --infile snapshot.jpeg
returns **8:32**
